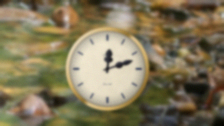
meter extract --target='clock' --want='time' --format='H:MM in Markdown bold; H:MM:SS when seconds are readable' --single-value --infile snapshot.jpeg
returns **12:12**
